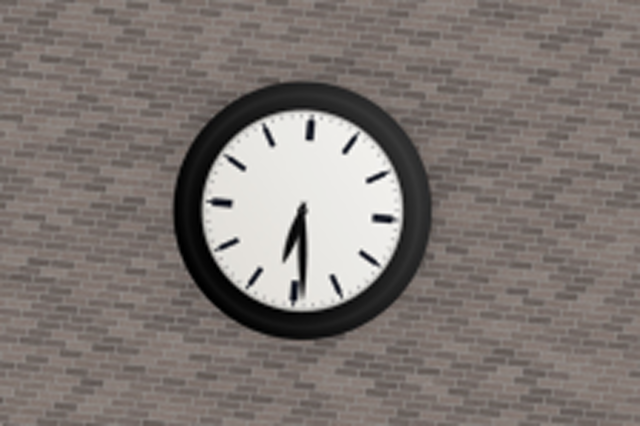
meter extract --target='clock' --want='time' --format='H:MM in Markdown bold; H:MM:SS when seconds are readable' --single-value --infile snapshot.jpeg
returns **6:29**
